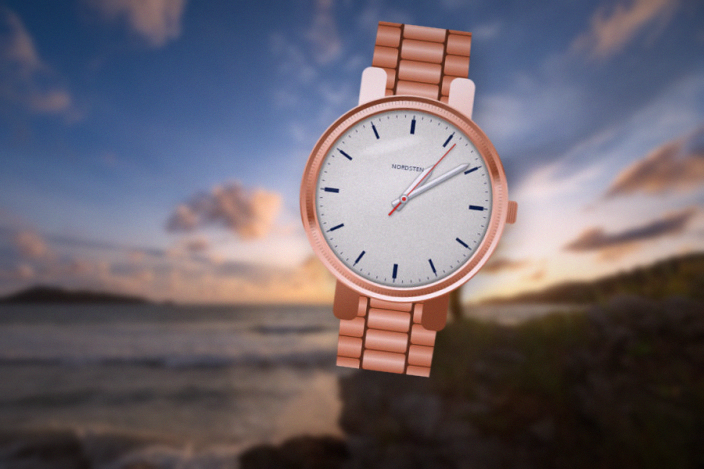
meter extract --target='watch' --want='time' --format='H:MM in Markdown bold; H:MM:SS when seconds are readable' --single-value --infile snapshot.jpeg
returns **1:09:06**
